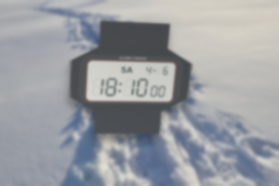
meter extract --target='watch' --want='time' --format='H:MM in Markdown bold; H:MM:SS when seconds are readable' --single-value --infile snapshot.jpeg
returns **18:10:00**
